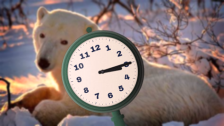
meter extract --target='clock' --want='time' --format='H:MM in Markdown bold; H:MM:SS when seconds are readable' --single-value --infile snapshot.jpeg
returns **3:15**
